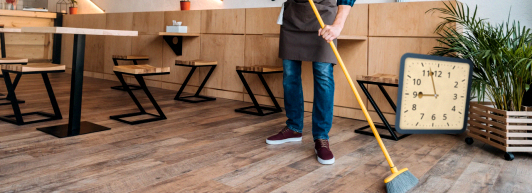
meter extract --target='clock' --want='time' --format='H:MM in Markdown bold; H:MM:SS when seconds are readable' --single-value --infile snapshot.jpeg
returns **8:57**
